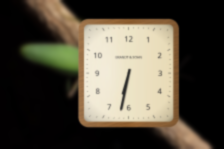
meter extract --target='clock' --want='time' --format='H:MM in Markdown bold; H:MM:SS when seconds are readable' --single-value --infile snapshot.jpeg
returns **6:32**
